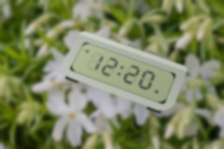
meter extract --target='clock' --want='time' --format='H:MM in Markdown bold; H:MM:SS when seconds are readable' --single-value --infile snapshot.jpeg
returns **12:20**
